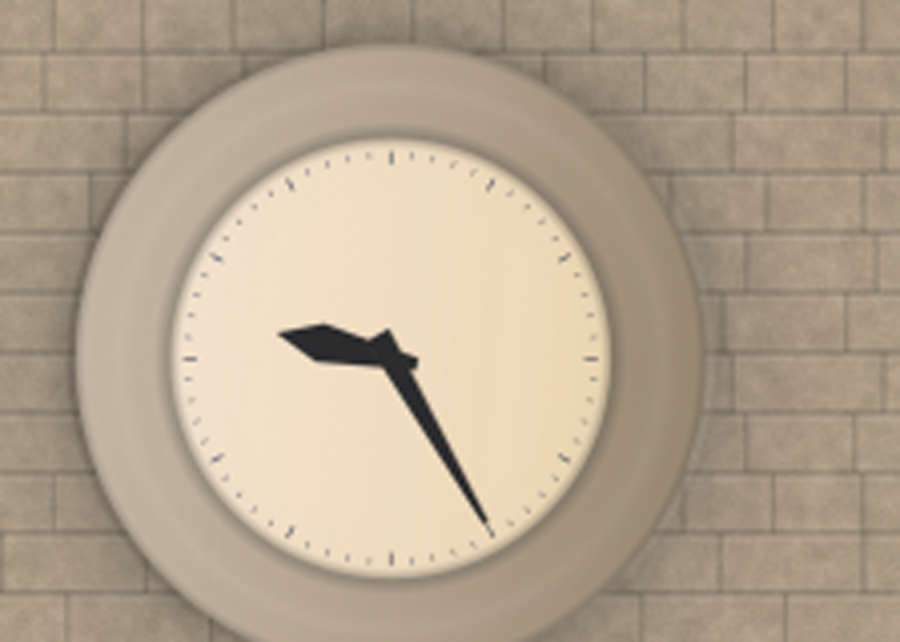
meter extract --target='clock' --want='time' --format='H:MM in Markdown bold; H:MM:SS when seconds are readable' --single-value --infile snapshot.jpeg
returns **9:25**
